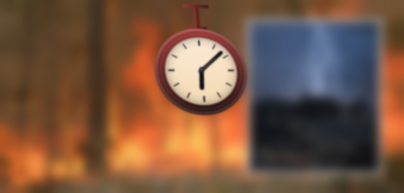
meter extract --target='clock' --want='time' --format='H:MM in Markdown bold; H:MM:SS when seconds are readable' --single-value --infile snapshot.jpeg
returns **6:08**
